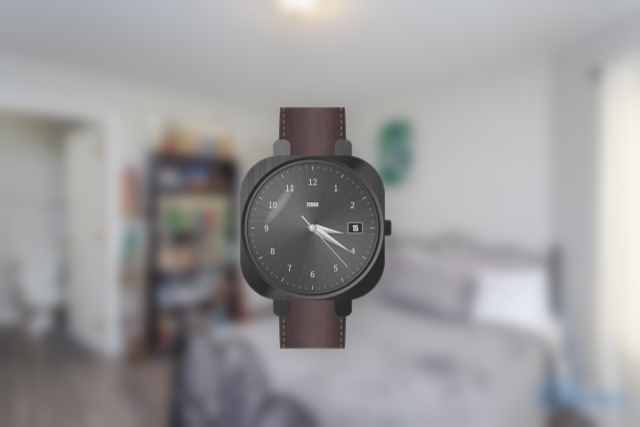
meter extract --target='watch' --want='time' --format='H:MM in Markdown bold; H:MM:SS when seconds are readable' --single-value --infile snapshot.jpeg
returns **3:20:23**
